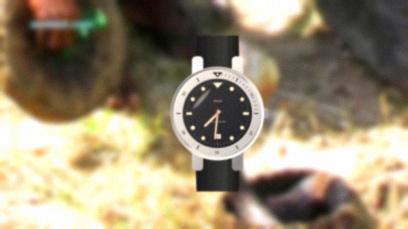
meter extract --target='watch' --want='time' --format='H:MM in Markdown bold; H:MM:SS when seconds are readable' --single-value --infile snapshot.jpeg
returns **7:31**
